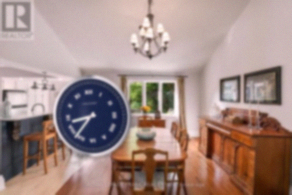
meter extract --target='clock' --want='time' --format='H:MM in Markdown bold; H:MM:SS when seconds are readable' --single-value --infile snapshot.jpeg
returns **8:37**
